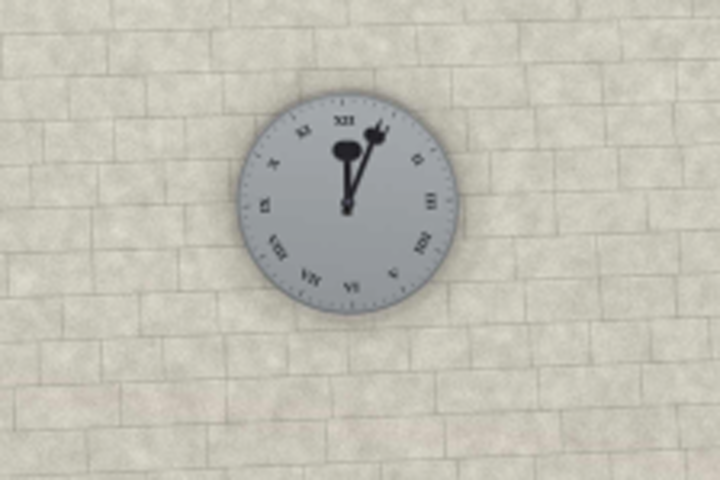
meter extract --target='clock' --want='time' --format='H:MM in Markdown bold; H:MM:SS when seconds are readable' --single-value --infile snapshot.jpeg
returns **12:04**
